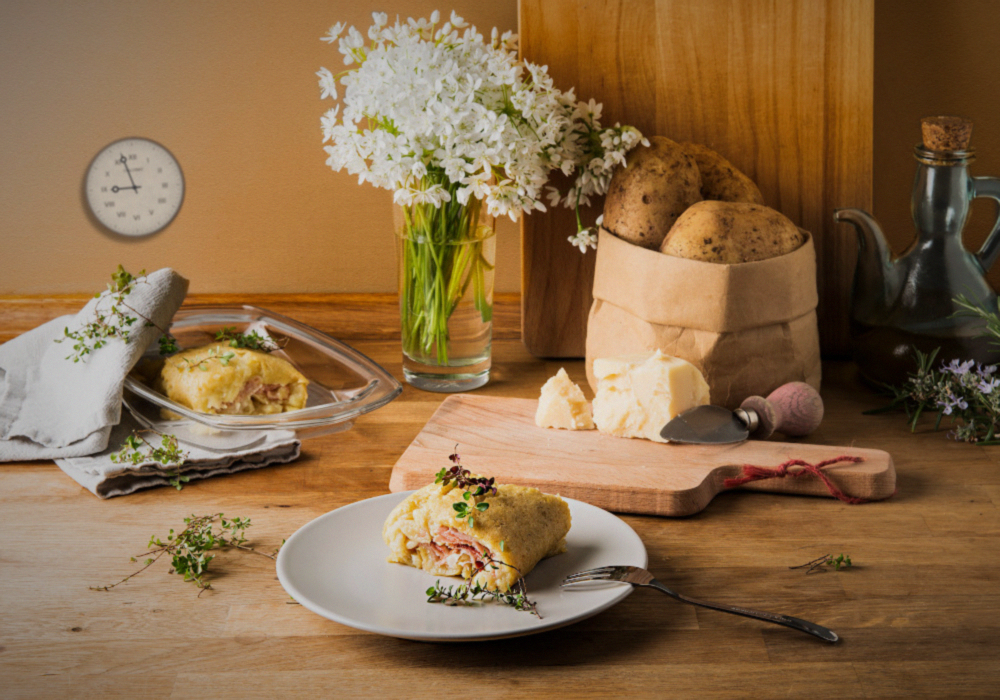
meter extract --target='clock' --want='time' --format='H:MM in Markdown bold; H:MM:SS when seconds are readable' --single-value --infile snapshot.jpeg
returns **8:57**
